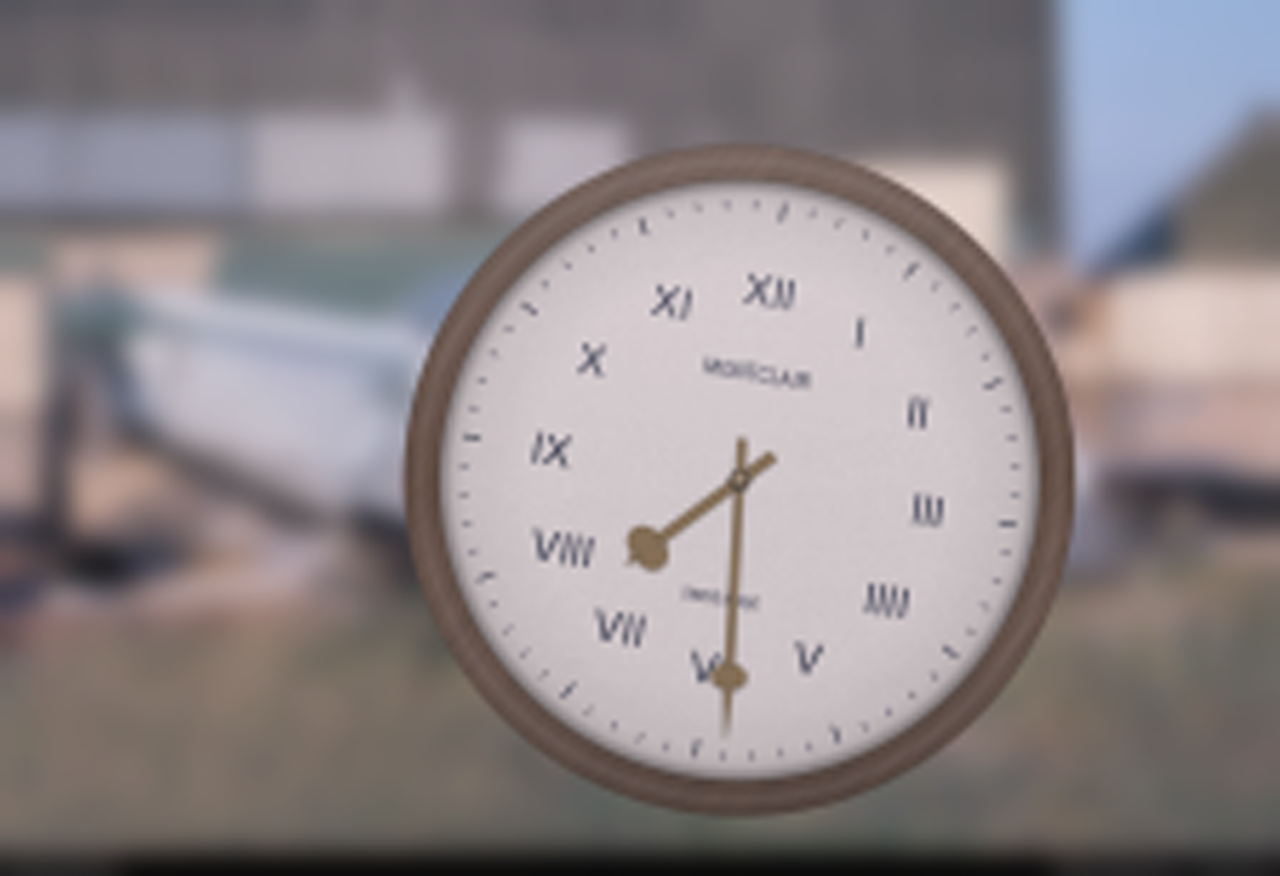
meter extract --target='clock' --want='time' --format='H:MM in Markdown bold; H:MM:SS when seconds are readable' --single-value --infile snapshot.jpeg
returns **7:29**
